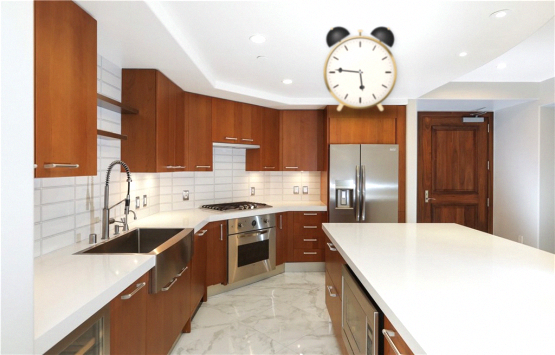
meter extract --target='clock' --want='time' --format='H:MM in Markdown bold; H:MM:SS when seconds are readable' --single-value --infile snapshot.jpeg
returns **5:46**
